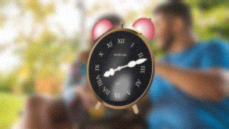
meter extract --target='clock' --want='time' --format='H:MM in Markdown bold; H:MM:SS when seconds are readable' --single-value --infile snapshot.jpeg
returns **8:12**
